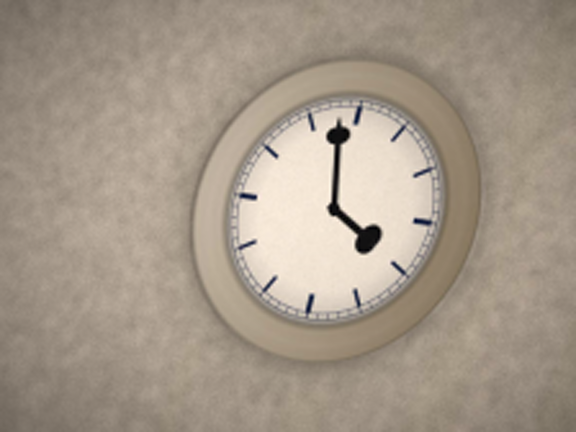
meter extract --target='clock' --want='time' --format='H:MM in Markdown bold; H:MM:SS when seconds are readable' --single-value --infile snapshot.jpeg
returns **3:58**
